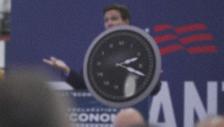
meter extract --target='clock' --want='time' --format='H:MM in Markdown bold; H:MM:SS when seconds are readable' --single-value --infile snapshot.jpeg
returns **2:18**
